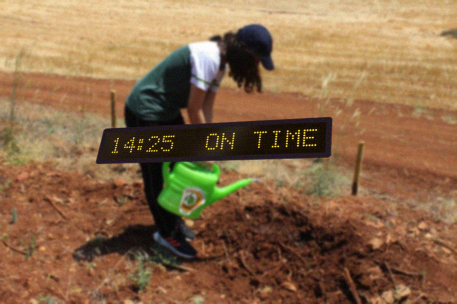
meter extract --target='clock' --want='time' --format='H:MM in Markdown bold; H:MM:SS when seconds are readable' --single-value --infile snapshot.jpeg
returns **14:25**
